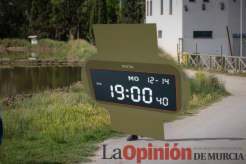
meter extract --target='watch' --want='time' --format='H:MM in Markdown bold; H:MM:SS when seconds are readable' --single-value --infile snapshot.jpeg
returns **19:00**
